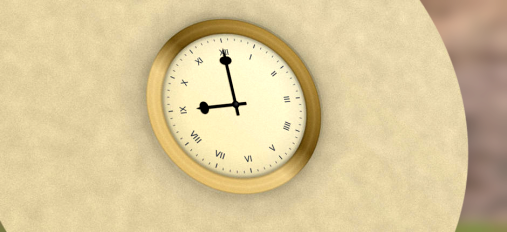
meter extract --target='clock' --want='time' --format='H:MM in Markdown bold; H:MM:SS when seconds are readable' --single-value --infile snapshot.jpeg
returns **9:00**
